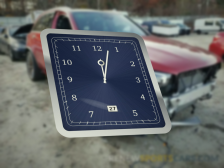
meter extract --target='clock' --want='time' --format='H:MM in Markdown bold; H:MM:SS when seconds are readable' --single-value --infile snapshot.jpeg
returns **12:03**
